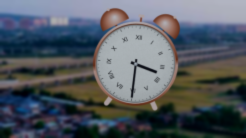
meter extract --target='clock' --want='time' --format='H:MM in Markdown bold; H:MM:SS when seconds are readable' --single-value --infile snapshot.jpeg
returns **3:30**
